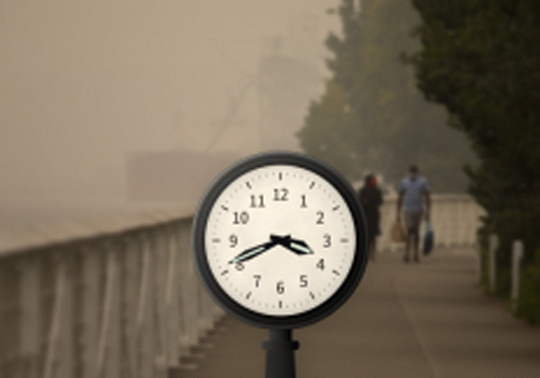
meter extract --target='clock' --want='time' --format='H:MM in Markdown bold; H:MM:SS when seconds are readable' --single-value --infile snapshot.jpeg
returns **3:41**
